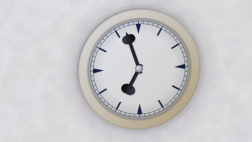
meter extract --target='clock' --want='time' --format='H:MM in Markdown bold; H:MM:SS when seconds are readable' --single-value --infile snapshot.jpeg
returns **6:57**
